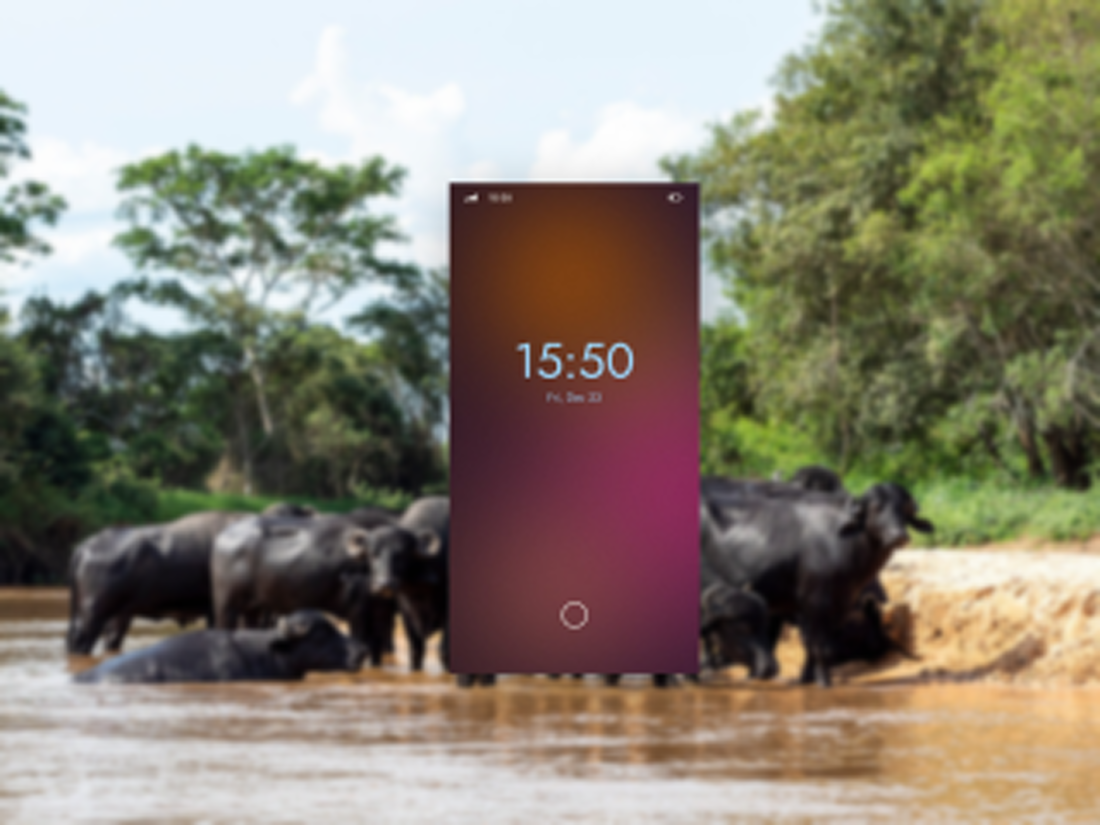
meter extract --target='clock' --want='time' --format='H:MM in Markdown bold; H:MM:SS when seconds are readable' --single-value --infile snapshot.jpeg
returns **15:50**
